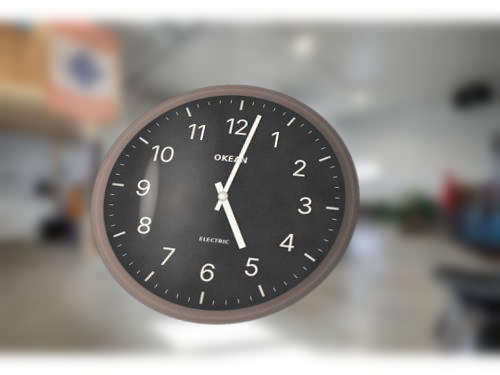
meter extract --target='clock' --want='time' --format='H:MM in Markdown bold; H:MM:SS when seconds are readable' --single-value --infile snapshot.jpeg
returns **5:02**
